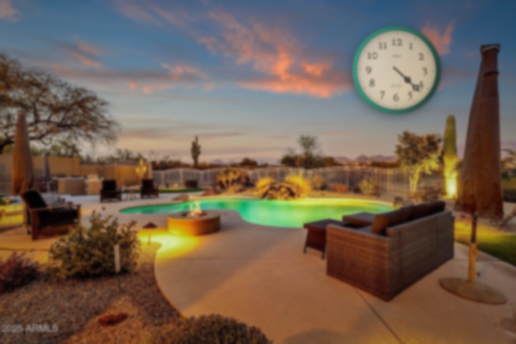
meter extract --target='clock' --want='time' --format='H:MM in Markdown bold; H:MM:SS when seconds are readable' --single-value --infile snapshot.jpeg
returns **4:22**
